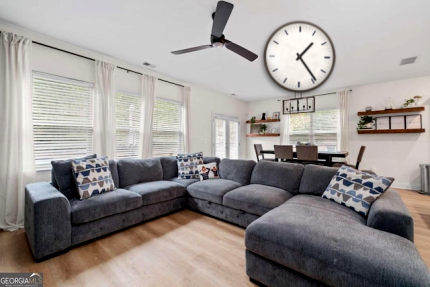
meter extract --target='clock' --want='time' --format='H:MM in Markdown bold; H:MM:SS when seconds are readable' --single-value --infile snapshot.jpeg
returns **1:24**
